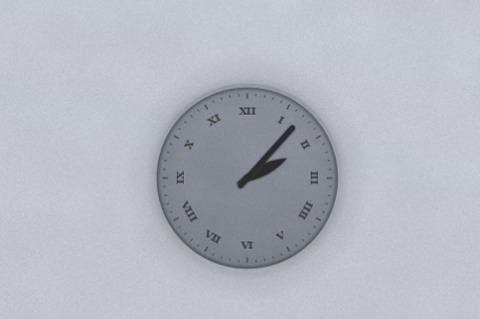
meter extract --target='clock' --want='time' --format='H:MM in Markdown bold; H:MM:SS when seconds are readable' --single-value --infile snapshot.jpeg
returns **2:07**
